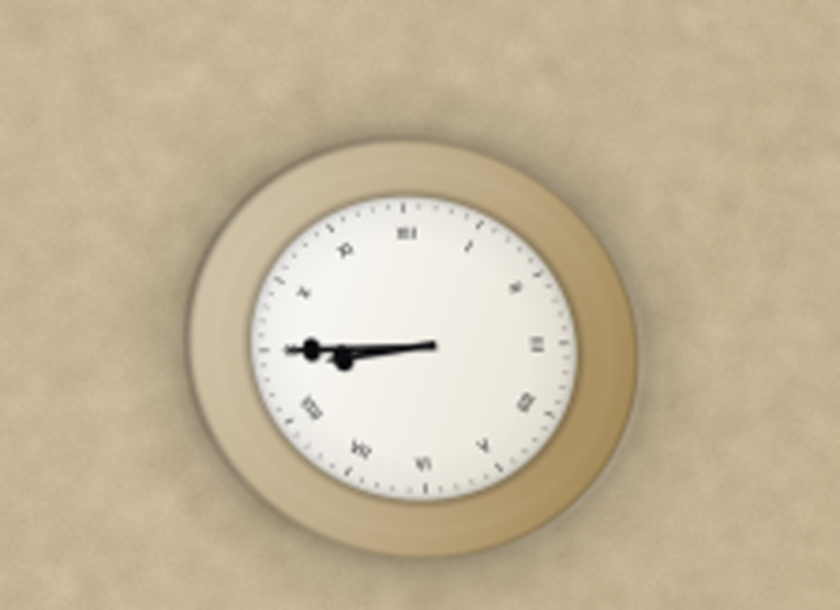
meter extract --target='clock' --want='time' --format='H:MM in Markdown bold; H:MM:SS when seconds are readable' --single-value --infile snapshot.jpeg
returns **8:45**
